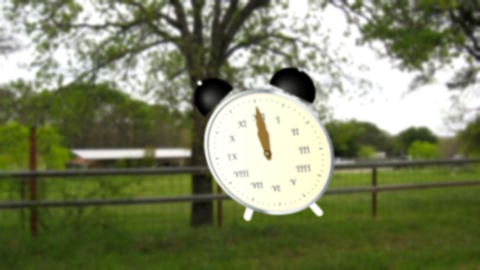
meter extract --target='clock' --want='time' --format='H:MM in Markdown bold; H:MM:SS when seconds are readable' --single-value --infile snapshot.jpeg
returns **12:00**
